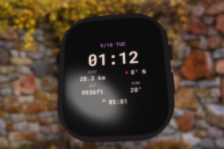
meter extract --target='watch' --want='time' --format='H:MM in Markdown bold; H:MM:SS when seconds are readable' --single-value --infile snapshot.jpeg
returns **1:12**
